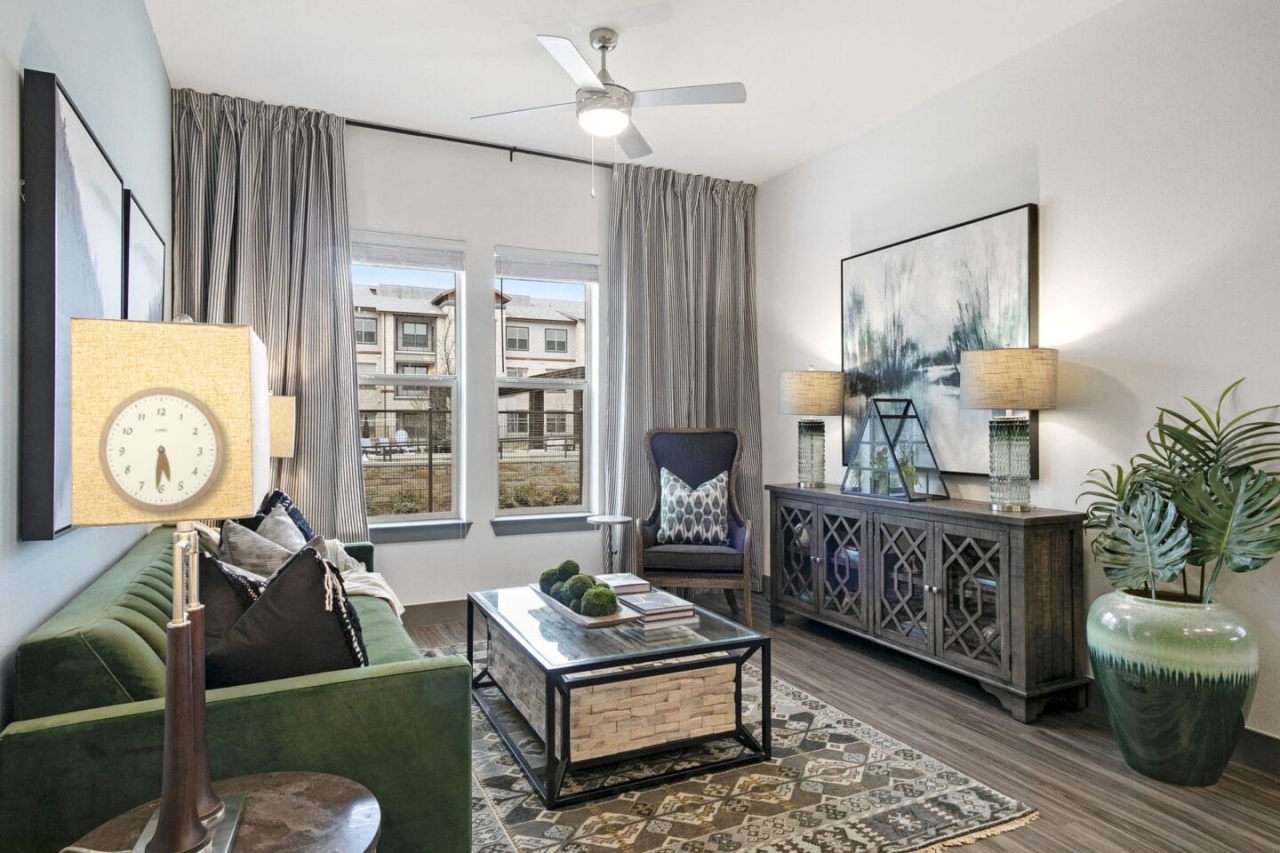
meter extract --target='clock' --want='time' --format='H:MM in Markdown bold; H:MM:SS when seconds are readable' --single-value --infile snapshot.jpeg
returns **5:31**
